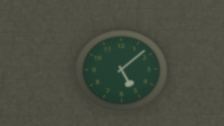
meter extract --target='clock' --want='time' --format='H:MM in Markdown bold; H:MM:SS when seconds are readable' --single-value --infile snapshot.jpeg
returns **5:08**
